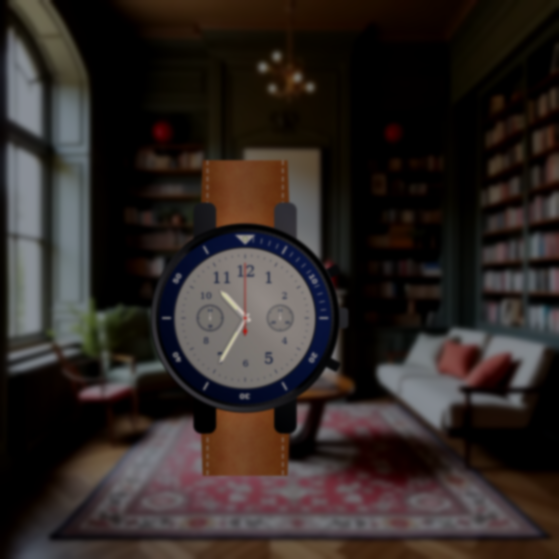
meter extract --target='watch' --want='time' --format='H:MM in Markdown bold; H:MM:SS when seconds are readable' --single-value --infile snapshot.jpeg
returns **10:35**
